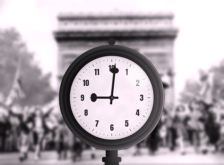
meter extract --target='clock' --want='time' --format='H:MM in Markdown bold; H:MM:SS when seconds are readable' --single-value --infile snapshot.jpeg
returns **9:01**
